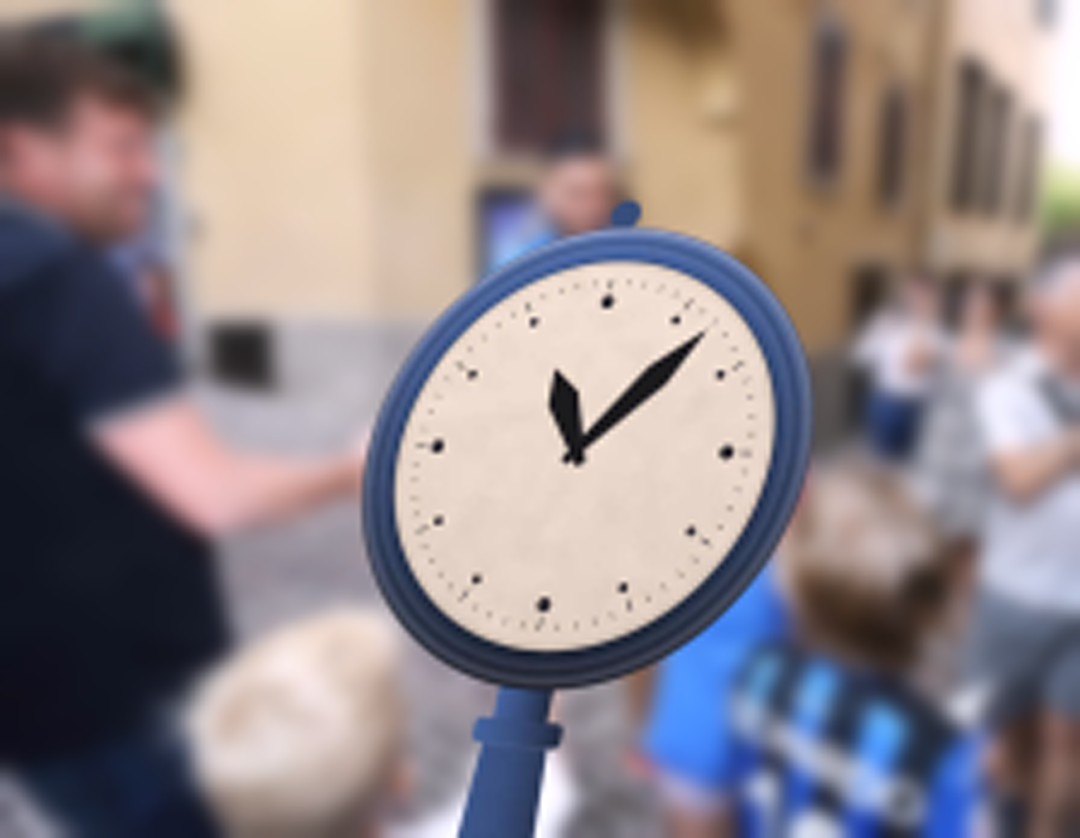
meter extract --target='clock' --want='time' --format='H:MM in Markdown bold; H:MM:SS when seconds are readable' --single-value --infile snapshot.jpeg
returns **11:07**
